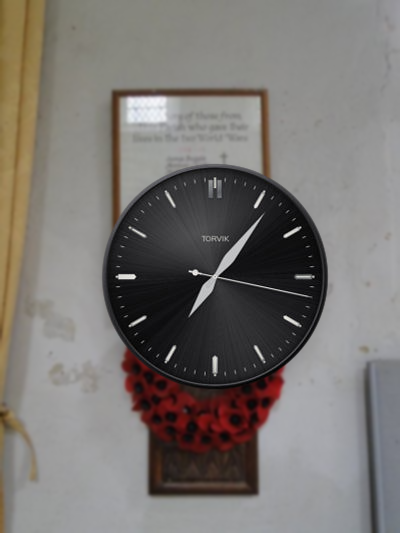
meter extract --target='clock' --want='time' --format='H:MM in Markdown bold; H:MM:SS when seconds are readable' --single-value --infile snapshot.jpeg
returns **7:06:17**
